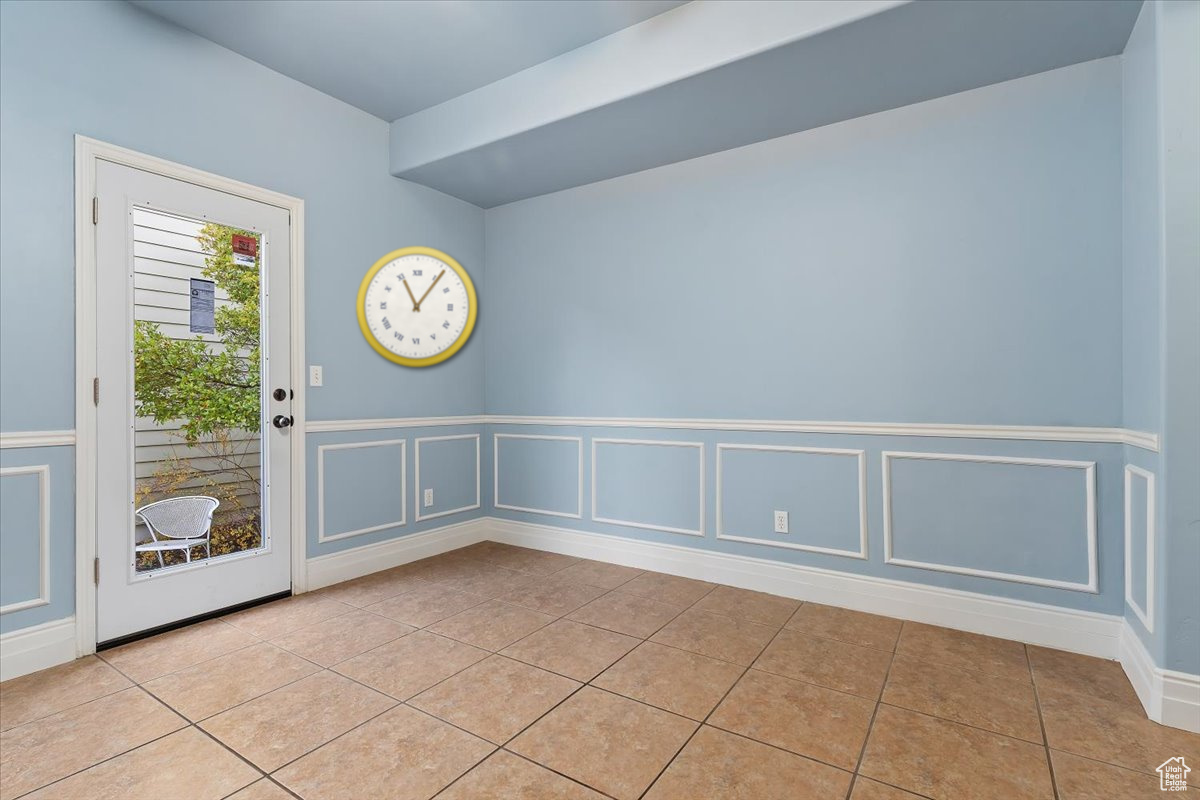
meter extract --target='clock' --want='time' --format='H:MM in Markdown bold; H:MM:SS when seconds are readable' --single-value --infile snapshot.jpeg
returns **11:06**
